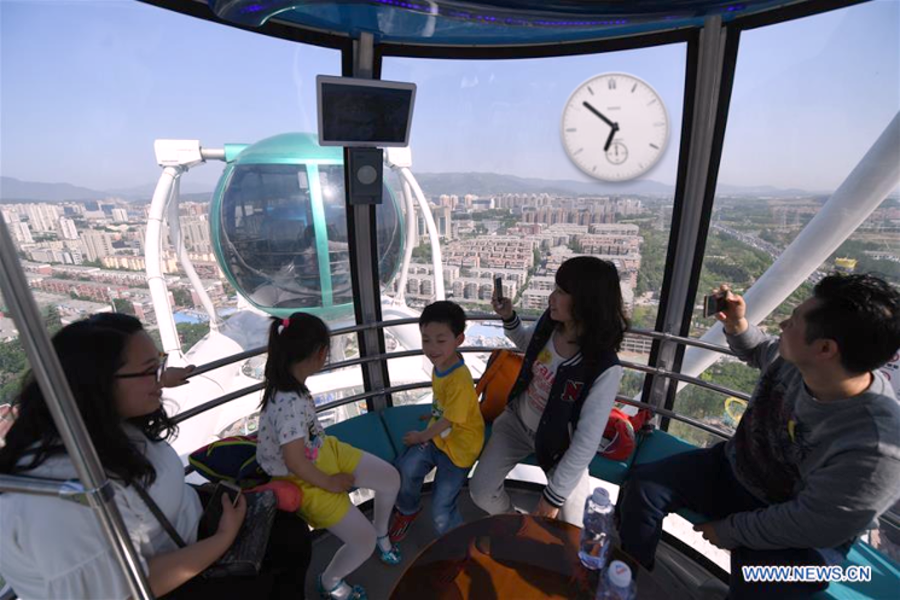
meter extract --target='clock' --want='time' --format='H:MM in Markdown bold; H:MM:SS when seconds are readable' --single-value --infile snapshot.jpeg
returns **6:52**
